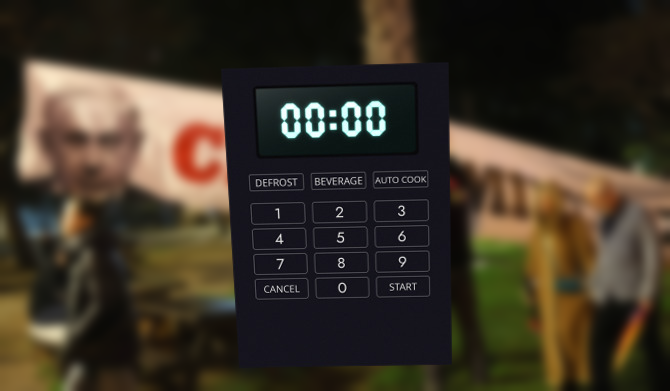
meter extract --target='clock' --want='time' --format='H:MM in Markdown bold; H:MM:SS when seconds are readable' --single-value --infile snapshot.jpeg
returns **0:00**
